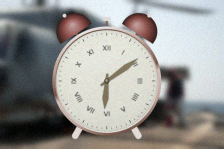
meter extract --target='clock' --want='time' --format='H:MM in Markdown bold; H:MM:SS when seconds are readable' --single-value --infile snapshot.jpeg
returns **6:09**
